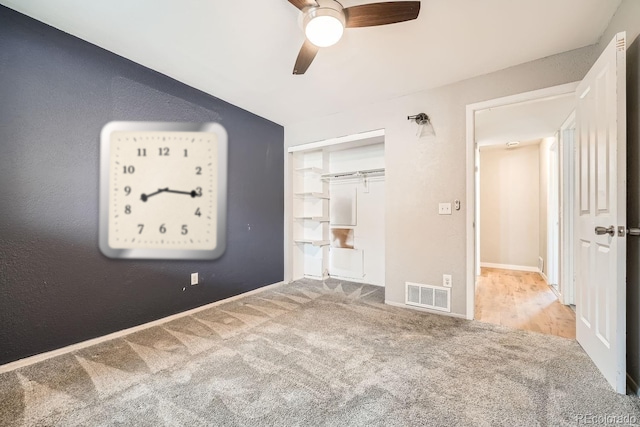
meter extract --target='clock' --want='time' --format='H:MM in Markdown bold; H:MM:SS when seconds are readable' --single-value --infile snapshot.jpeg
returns **8:16**
